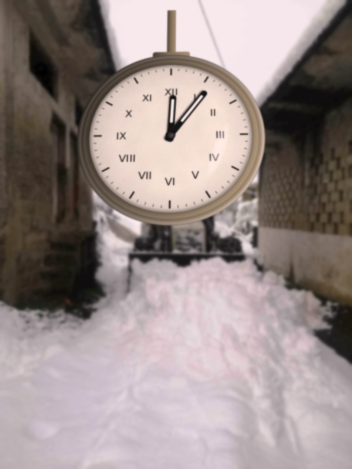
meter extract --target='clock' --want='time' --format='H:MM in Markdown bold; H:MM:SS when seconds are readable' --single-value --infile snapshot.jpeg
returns **12:06**
